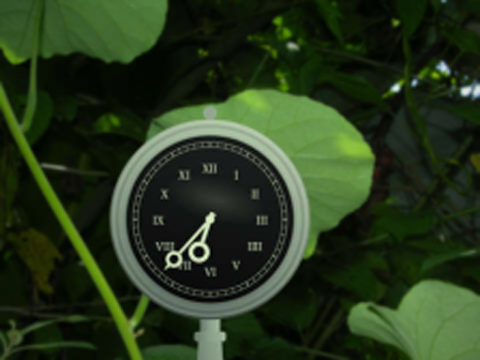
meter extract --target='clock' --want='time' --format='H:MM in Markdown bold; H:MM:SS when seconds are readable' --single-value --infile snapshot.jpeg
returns **6:37**
